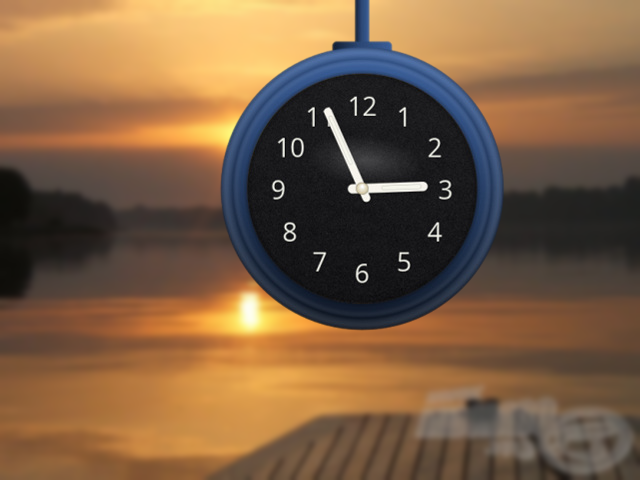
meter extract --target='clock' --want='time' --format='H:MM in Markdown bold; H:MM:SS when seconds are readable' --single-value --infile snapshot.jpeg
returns **2:56**
